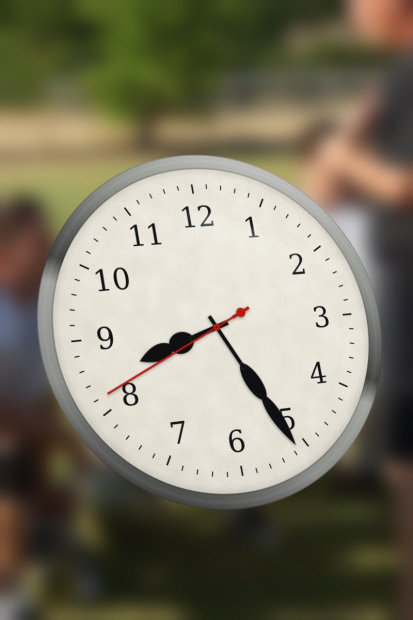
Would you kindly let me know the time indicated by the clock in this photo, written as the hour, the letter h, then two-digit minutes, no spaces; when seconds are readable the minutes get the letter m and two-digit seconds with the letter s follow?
8h25m41s
